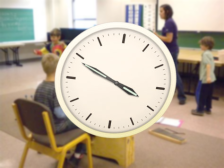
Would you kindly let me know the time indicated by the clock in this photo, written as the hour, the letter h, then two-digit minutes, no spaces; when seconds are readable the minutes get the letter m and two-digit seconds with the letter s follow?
3h49
